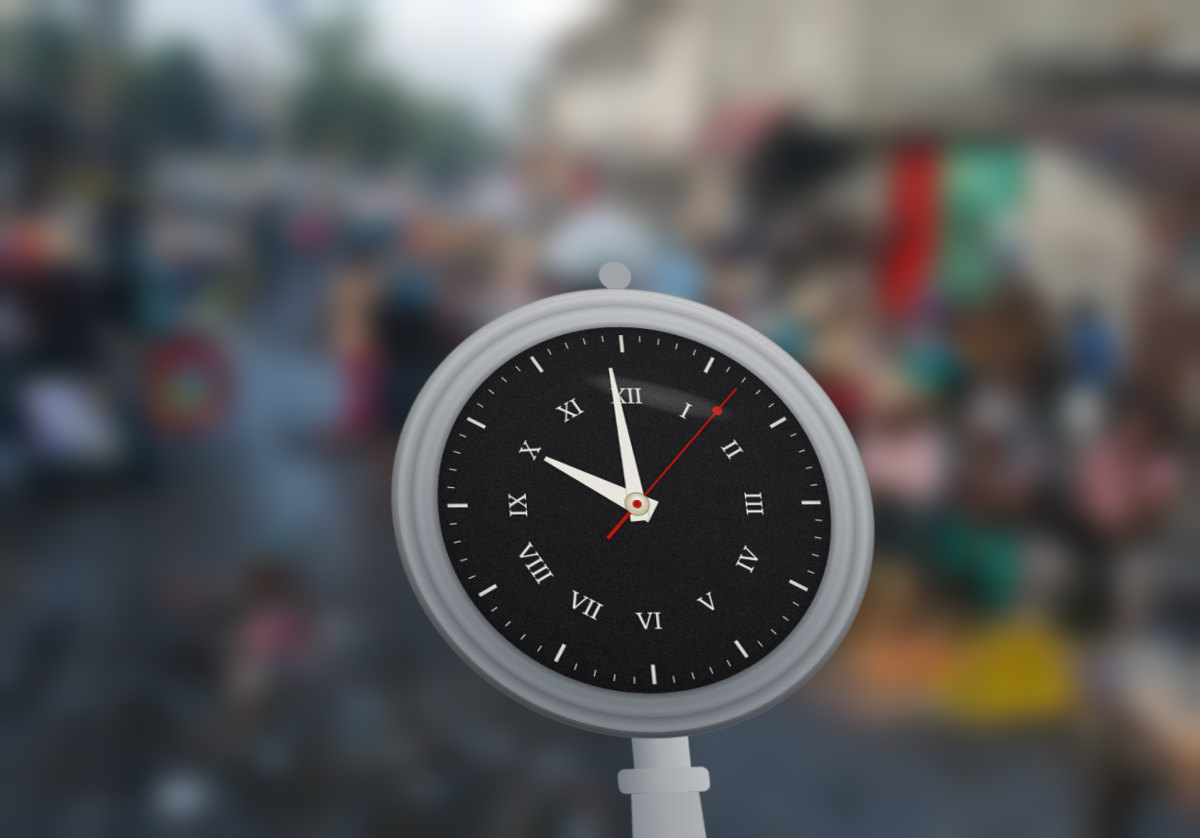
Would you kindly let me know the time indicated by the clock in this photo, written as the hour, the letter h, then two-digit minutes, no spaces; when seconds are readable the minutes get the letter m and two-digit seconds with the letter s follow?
9h59m07s
